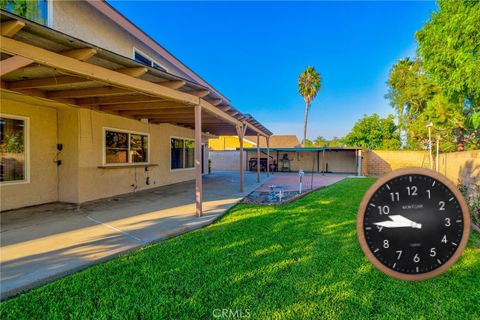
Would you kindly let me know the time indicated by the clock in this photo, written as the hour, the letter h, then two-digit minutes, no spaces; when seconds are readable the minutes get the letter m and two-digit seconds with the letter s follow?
9h46
